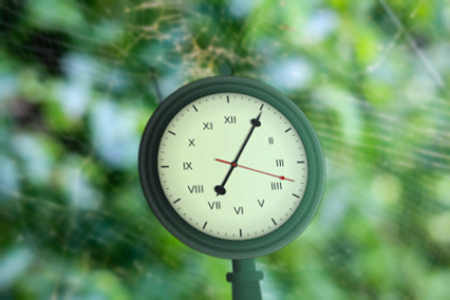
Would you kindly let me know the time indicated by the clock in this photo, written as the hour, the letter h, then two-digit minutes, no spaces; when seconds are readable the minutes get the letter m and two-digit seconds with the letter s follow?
7h05m18s
